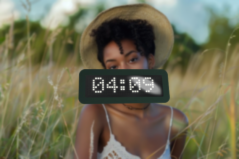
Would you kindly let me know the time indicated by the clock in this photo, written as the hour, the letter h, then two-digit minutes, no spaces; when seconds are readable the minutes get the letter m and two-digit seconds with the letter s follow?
4h09
